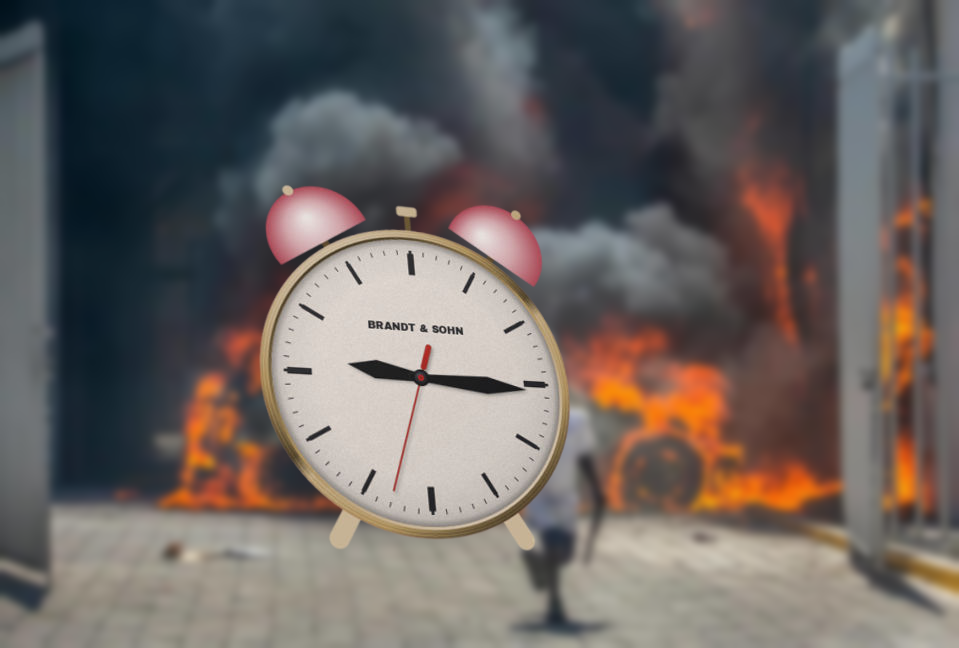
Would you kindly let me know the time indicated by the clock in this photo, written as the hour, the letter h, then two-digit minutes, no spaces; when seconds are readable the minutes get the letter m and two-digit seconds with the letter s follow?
9h15m33s
